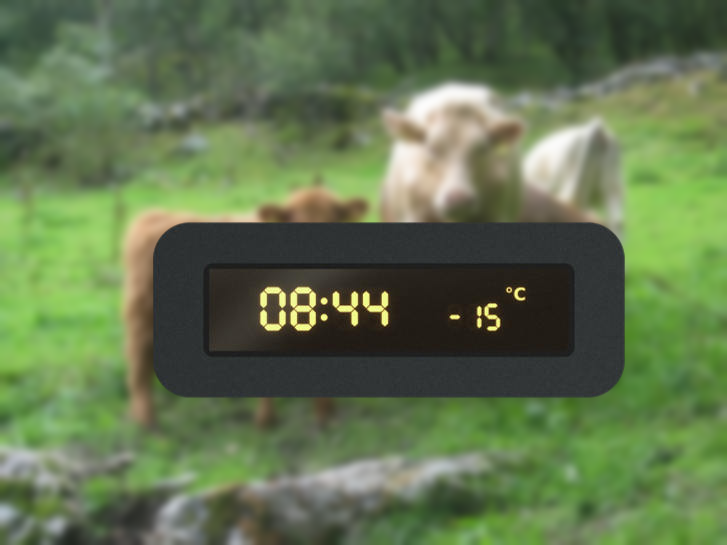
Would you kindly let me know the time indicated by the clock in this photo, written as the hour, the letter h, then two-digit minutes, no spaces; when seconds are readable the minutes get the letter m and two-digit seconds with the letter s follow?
8h44
